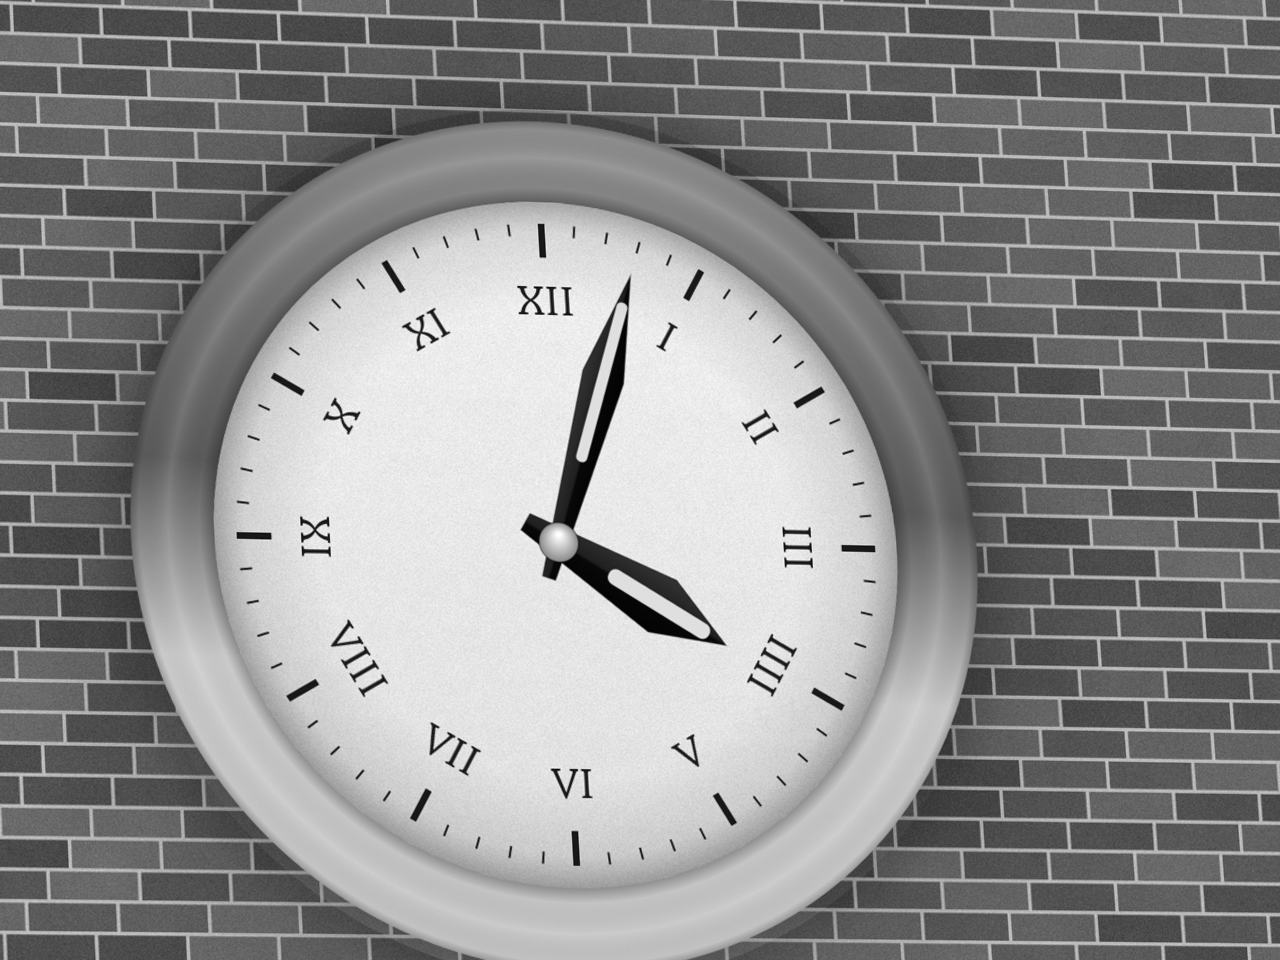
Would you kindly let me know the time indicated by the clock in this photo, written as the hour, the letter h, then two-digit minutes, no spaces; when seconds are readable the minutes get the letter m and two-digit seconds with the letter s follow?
4h03
